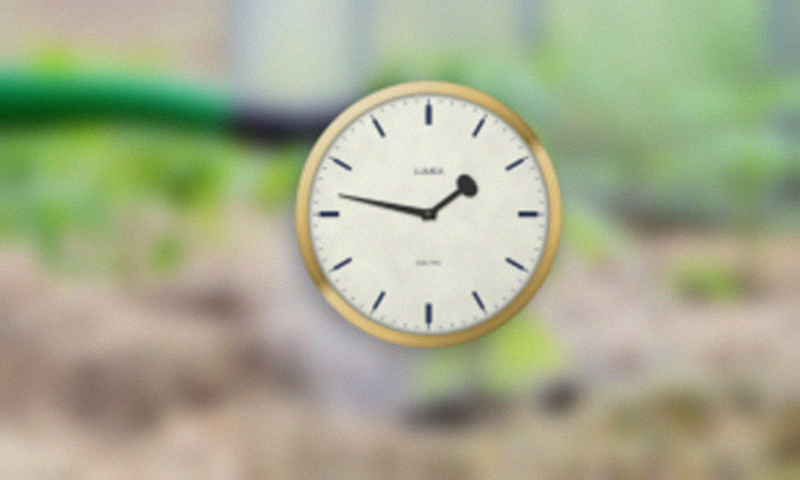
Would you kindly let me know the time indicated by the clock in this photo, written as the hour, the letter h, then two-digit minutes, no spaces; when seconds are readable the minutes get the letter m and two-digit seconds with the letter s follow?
1h47
